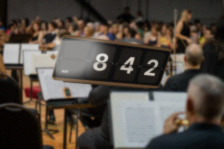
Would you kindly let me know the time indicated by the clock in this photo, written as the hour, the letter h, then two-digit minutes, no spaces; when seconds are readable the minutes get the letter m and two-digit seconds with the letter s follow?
8h42
